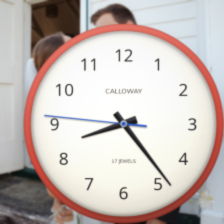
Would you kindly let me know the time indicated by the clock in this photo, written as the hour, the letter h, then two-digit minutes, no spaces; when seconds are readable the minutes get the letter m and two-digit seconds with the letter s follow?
8h23m46s
